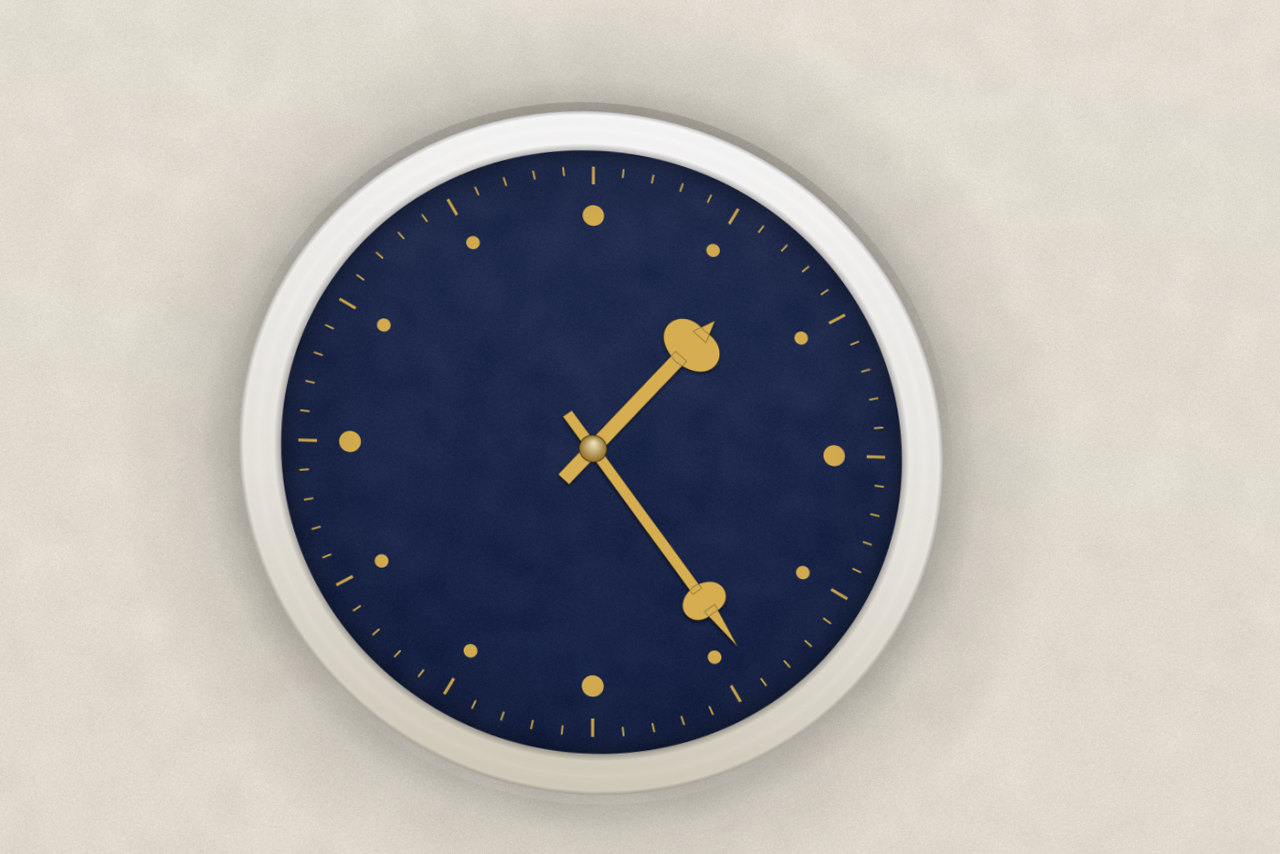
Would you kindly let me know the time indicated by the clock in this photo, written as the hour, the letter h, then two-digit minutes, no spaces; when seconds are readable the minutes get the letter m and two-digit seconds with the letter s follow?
1h24
